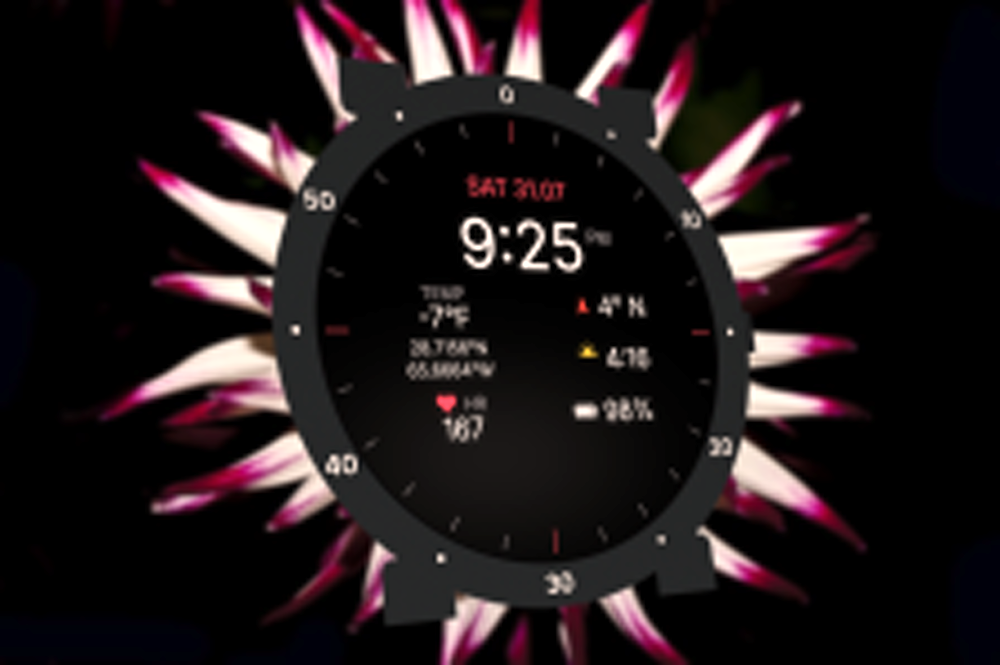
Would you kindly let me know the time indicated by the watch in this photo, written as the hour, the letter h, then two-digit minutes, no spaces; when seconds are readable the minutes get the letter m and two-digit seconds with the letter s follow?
9h25
